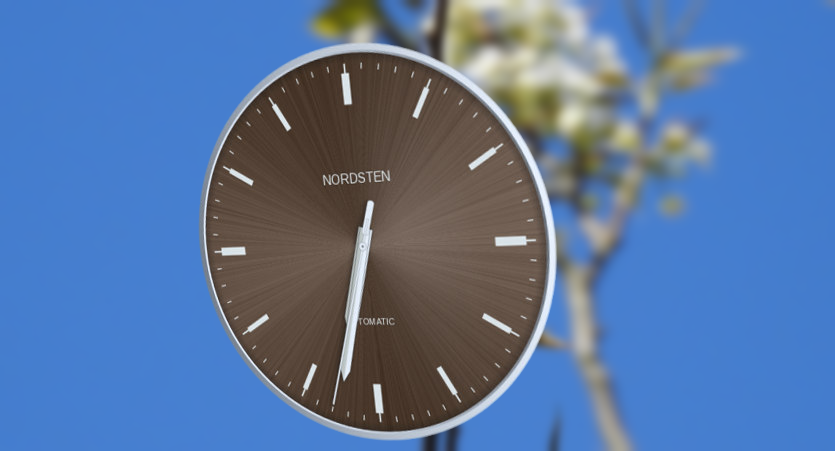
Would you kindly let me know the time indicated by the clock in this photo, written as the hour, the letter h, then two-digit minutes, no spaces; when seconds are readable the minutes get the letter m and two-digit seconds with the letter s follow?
6h32m33s
